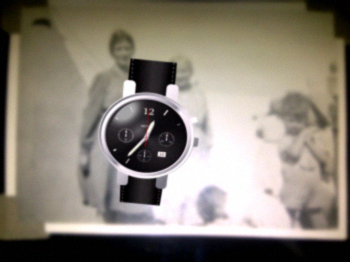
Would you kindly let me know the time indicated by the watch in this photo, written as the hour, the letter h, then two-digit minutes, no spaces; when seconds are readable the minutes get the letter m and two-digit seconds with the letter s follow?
12h36
